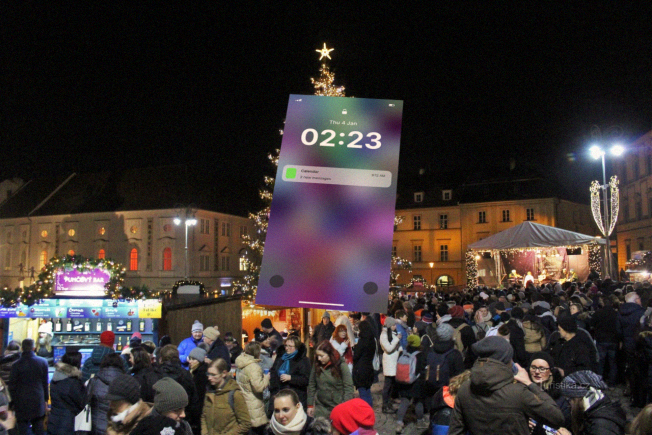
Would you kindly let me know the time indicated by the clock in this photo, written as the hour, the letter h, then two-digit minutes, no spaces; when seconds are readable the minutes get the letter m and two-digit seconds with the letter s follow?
2h23
